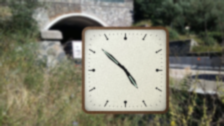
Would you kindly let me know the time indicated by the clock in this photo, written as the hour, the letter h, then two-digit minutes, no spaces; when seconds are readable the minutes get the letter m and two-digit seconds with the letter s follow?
4h52
